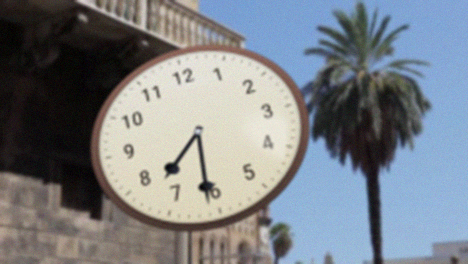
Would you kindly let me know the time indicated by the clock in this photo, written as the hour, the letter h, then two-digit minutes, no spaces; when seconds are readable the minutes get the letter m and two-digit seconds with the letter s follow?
7h31
